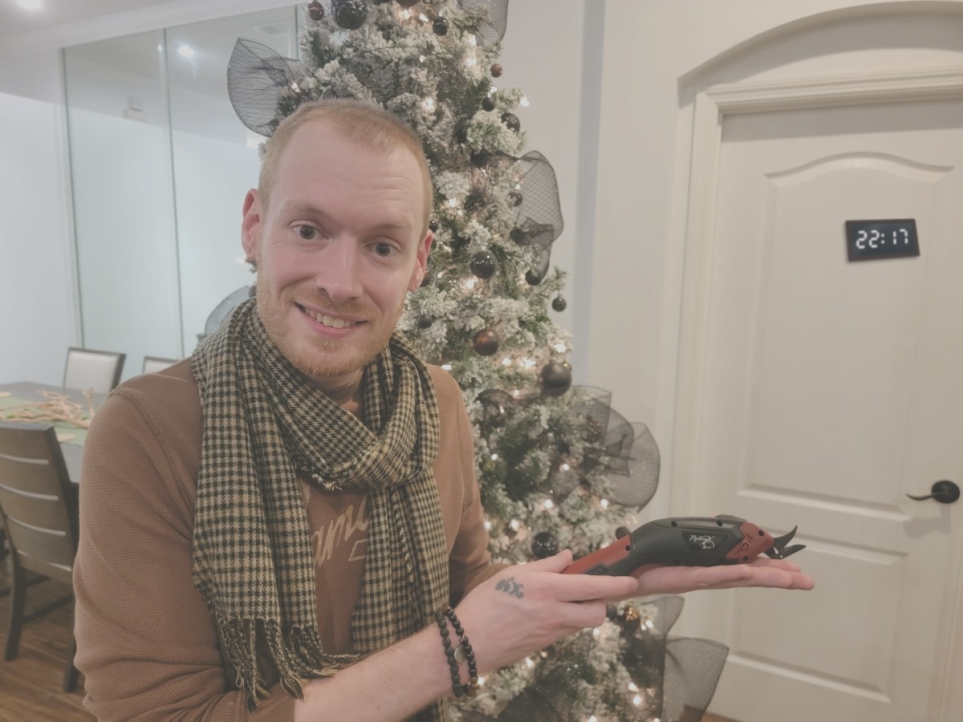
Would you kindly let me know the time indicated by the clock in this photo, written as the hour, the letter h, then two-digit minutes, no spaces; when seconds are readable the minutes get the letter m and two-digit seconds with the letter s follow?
22h17
